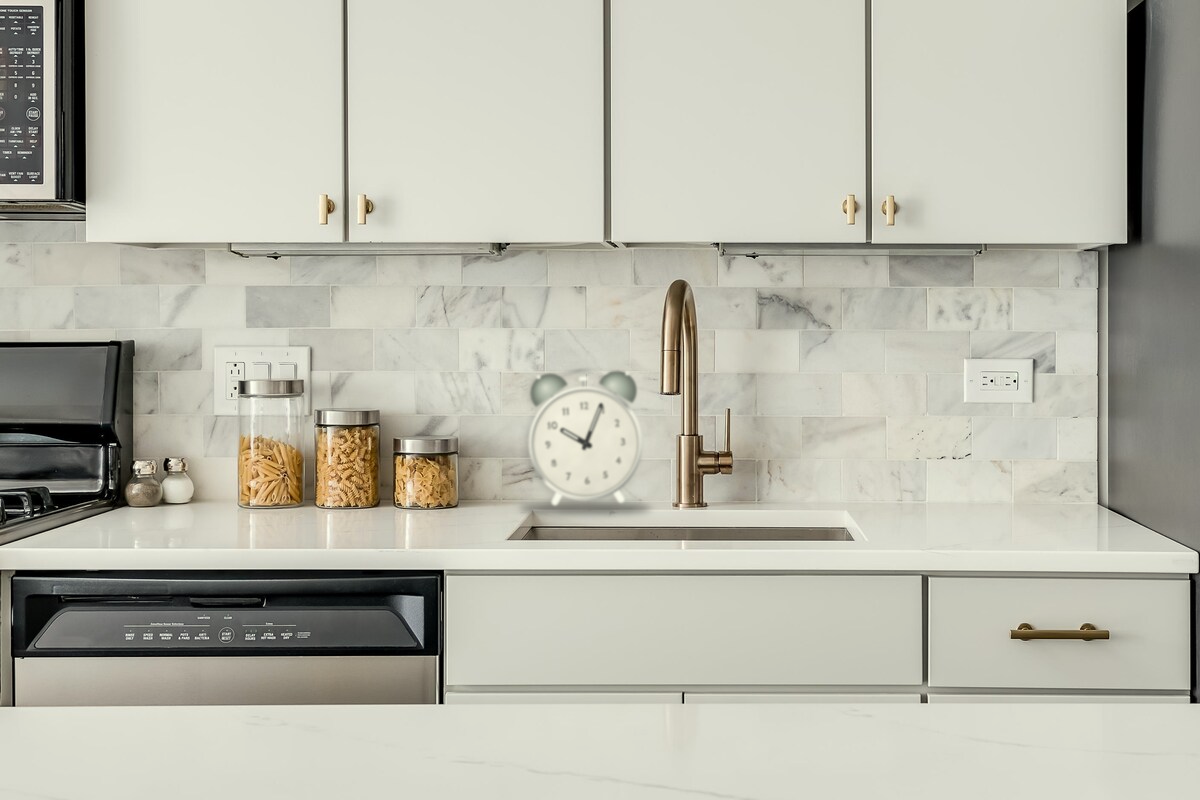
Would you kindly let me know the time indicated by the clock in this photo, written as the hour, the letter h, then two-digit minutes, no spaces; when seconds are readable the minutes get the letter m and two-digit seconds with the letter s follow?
10h04
